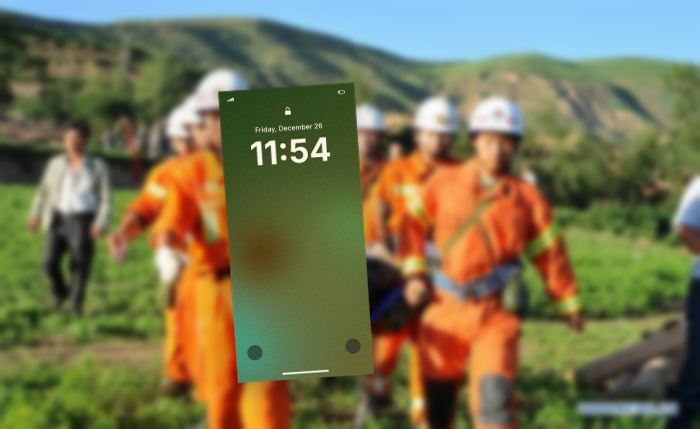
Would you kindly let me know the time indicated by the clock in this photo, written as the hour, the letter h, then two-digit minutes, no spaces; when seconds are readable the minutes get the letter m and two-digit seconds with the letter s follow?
11h54
